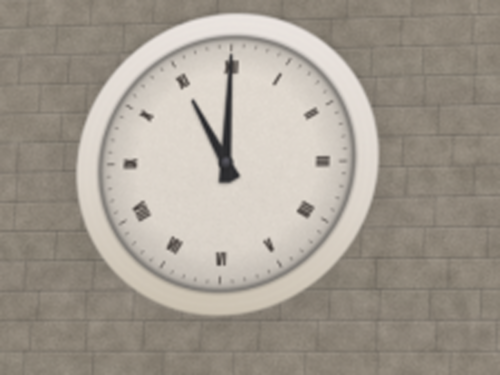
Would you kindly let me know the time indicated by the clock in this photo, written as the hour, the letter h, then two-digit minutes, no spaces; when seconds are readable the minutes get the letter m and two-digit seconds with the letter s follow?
11h00
